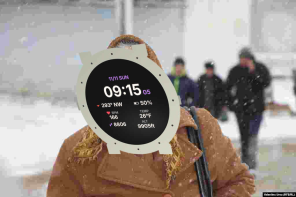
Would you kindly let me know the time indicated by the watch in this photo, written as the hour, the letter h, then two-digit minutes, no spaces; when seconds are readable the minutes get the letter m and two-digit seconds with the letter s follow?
9h15
